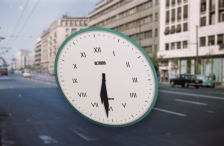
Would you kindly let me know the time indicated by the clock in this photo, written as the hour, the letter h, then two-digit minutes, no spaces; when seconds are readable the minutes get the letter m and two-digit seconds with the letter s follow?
6h31
